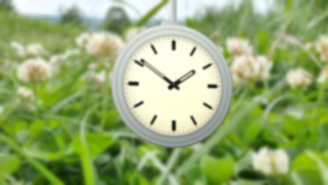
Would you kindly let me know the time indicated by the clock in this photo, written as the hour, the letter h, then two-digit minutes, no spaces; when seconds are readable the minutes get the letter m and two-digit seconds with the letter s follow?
1h51
